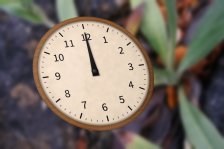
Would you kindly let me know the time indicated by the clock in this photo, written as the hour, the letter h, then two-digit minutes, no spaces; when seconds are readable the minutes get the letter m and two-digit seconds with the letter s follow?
12h00
